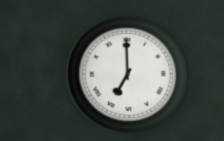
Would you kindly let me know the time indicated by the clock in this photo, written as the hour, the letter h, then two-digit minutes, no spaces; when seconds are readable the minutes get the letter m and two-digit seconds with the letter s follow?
7h00
